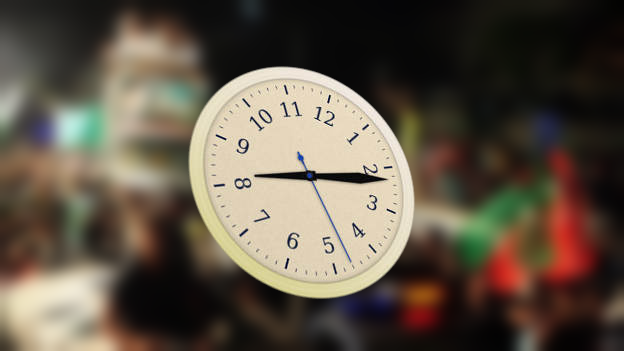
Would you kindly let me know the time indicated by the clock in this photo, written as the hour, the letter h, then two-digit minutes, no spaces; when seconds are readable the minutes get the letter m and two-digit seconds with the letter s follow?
8h11m23s
